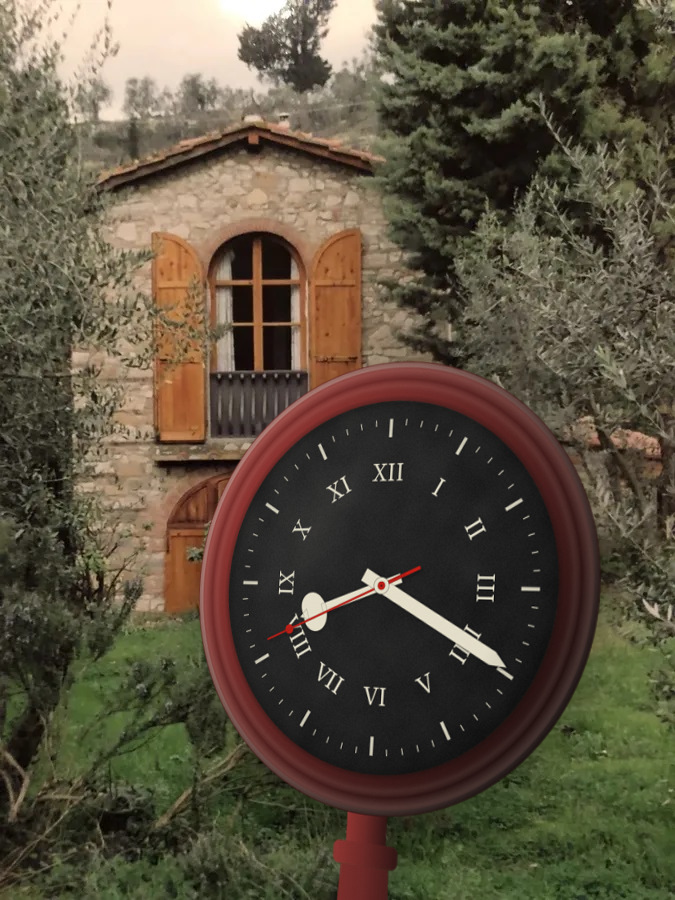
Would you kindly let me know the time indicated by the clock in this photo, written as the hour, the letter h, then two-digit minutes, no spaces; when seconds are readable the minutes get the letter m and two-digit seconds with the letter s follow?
8h19m41s
